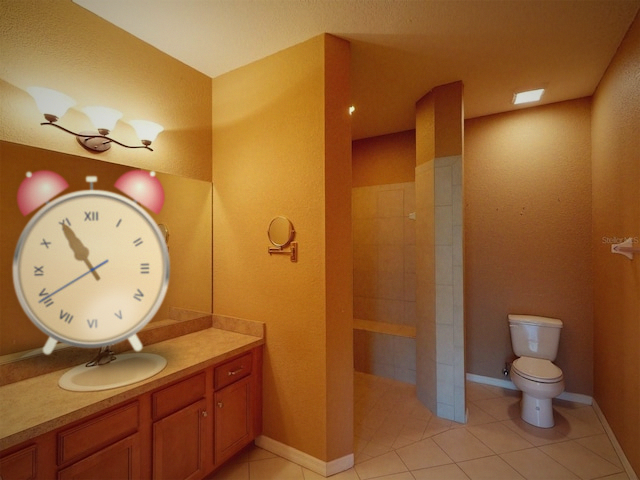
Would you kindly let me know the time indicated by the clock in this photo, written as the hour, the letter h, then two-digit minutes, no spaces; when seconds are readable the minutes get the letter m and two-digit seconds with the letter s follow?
10h54m40s
